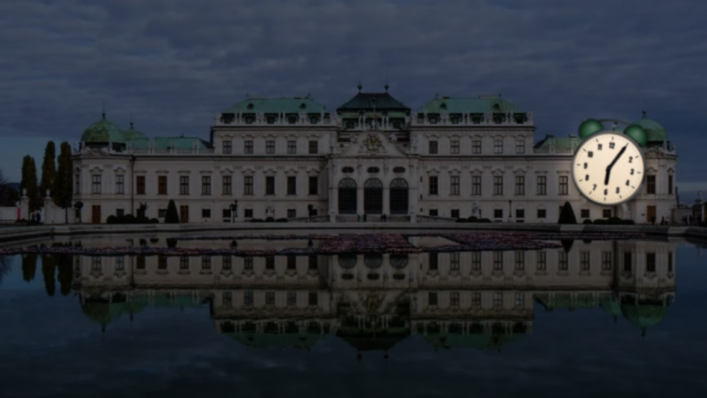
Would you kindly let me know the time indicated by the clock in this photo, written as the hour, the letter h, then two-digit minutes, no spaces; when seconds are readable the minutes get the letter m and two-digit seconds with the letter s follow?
6h05
